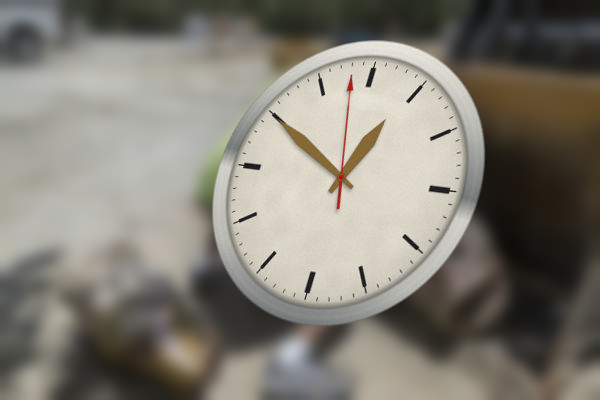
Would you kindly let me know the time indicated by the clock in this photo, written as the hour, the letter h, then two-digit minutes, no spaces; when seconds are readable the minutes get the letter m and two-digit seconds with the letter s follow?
12h49m58s
